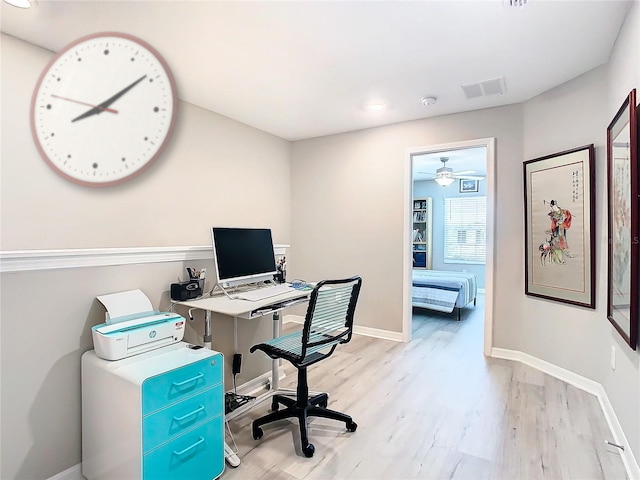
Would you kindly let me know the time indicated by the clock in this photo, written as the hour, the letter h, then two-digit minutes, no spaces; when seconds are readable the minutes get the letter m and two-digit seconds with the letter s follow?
8h08m47s
